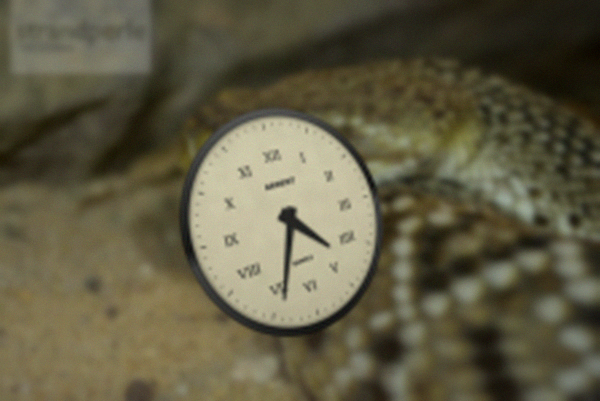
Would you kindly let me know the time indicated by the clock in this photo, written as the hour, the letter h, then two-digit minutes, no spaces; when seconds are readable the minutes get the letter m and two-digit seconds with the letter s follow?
4h34
